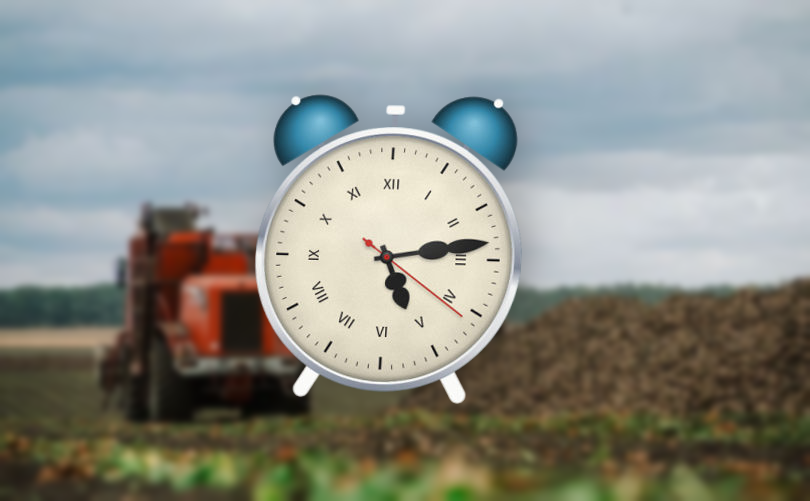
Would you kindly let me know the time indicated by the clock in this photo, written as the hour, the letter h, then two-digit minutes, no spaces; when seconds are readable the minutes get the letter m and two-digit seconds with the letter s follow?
5h13m21s
